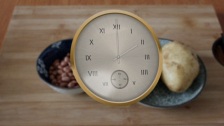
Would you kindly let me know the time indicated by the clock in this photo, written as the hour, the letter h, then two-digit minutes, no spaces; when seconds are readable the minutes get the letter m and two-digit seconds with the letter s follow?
2h00
